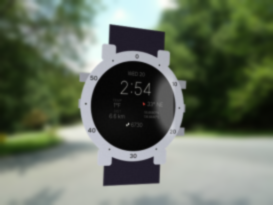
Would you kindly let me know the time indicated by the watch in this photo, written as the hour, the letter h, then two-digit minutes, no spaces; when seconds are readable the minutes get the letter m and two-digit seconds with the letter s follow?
2h54
